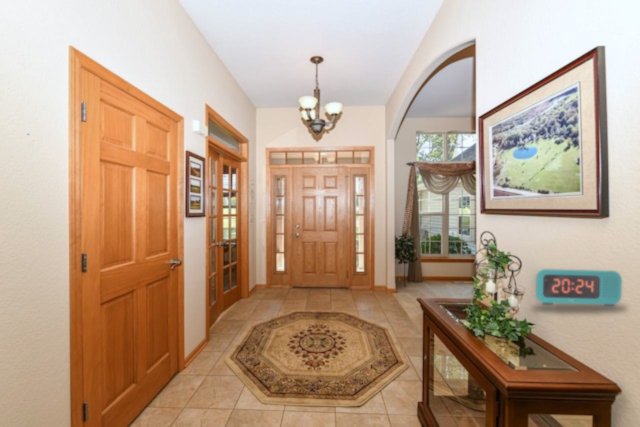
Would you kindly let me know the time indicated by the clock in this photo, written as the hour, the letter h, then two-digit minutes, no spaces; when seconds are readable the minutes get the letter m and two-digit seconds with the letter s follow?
20h24
